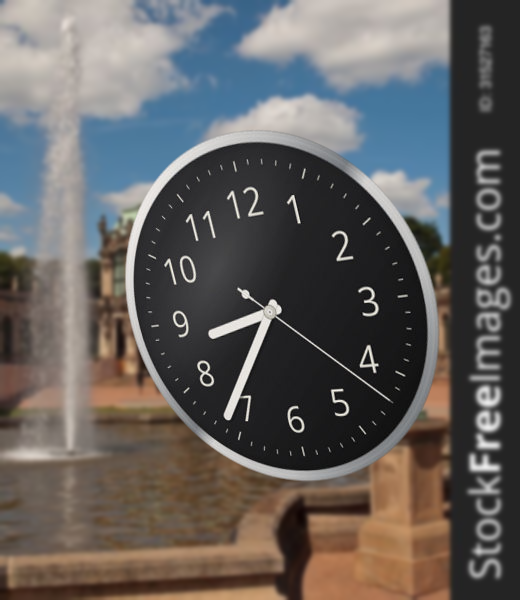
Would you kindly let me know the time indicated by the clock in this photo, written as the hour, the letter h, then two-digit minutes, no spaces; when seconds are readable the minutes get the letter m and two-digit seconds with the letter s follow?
8h36m22s
